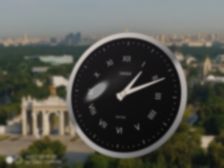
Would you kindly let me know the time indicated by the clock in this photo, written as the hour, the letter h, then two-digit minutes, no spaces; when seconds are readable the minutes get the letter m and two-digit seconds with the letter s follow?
1h11
